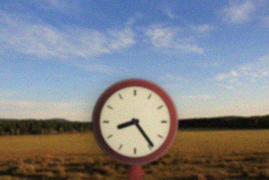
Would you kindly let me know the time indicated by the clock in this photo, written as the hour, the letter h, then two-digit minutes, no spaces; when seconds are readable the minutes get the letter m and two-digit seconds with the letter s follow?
8h24
